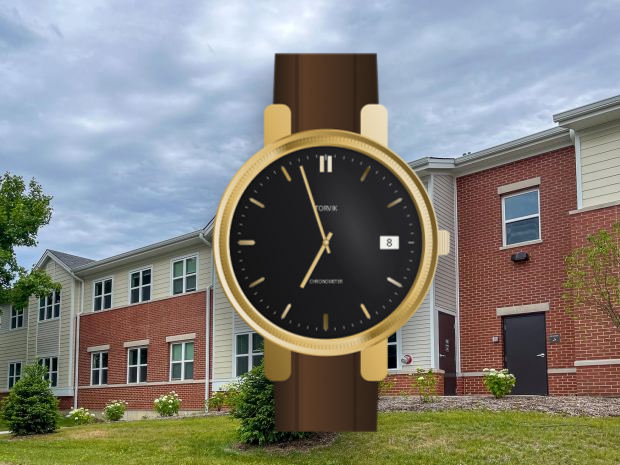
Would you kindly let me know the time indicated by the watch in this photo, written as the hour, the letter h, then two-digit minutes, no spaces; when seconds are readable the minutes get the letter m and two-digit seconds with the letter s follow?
6h57
